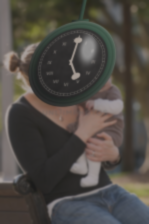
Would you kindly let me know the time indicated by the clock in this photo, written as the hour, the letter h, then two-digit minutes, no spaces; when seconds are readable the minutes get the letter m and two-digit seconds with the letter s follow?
5h01
